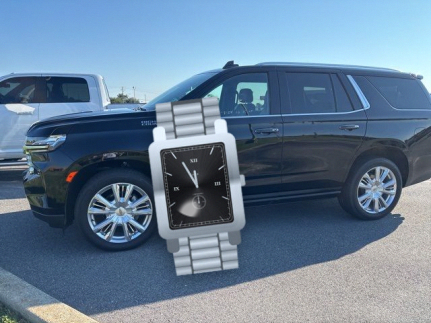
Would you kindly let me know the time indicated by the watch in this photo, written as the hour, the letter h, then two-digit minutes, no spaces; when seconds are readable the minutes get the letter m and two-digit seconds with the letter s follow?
11h56
